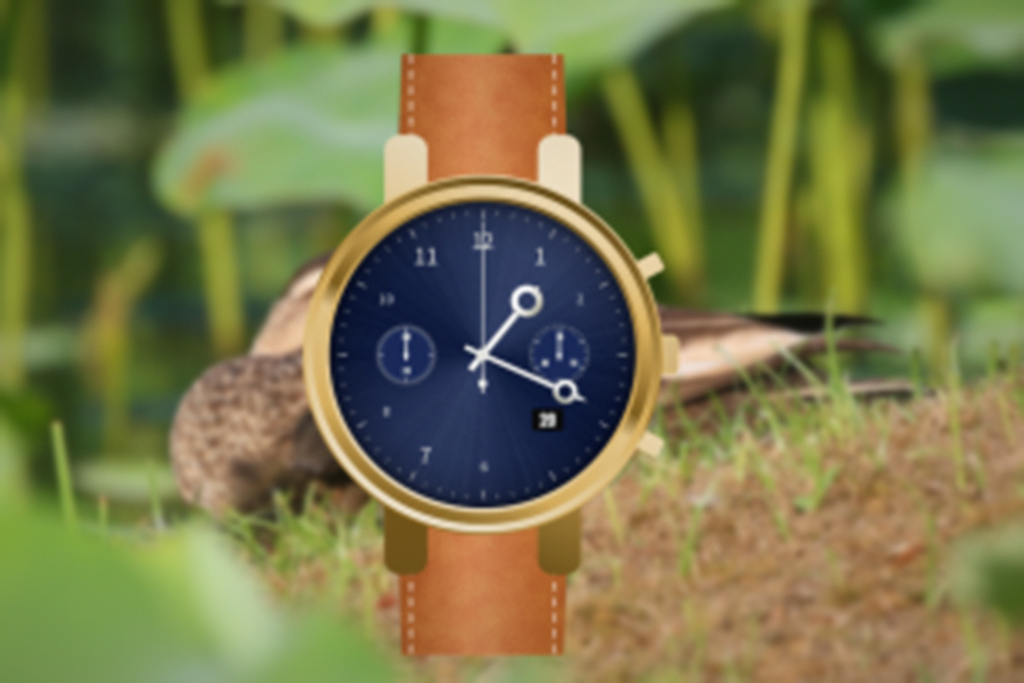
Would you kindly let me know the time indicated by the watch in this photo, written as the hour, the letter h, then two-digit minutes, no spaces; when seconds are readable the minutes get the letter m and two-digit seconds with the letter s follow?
1h19
